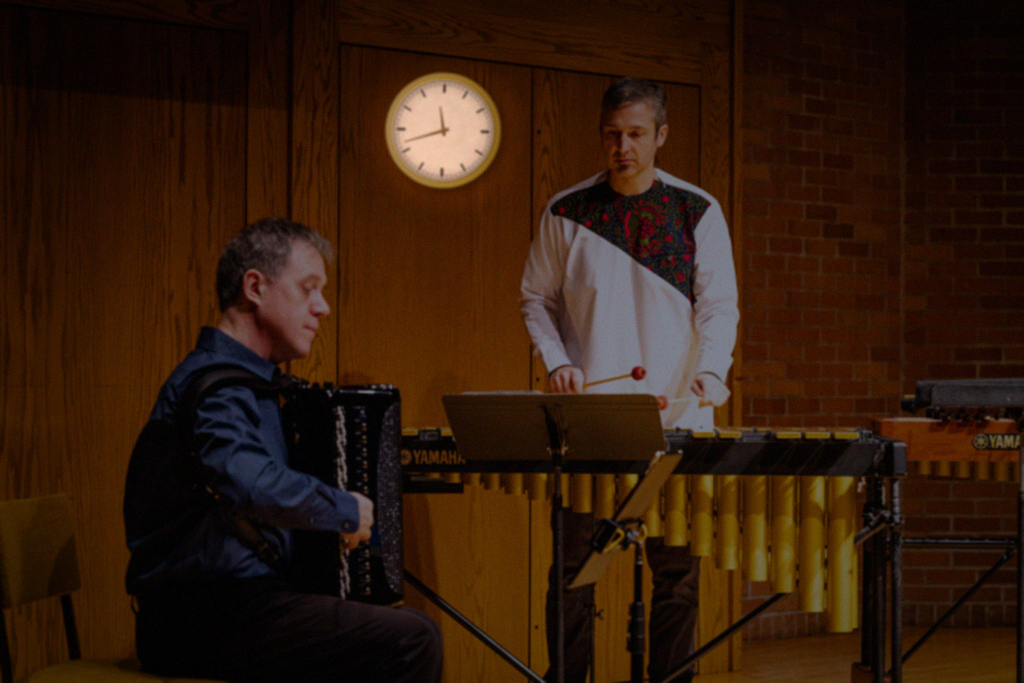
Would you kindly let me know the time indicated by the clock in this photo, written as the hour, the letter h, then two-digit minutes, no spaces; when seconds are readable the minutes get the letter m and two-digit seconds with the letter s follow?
11h42
